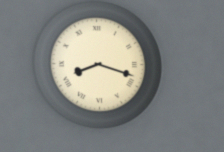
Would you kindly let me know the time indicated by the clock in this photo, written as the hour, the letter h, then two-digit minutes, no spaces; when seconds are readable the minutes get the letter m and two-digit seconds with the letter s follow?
8h18
